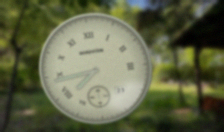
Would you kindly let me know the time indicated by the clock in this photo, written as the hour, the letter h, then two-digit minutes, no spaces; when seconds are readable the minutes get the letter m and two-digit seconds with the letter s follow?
7h44
